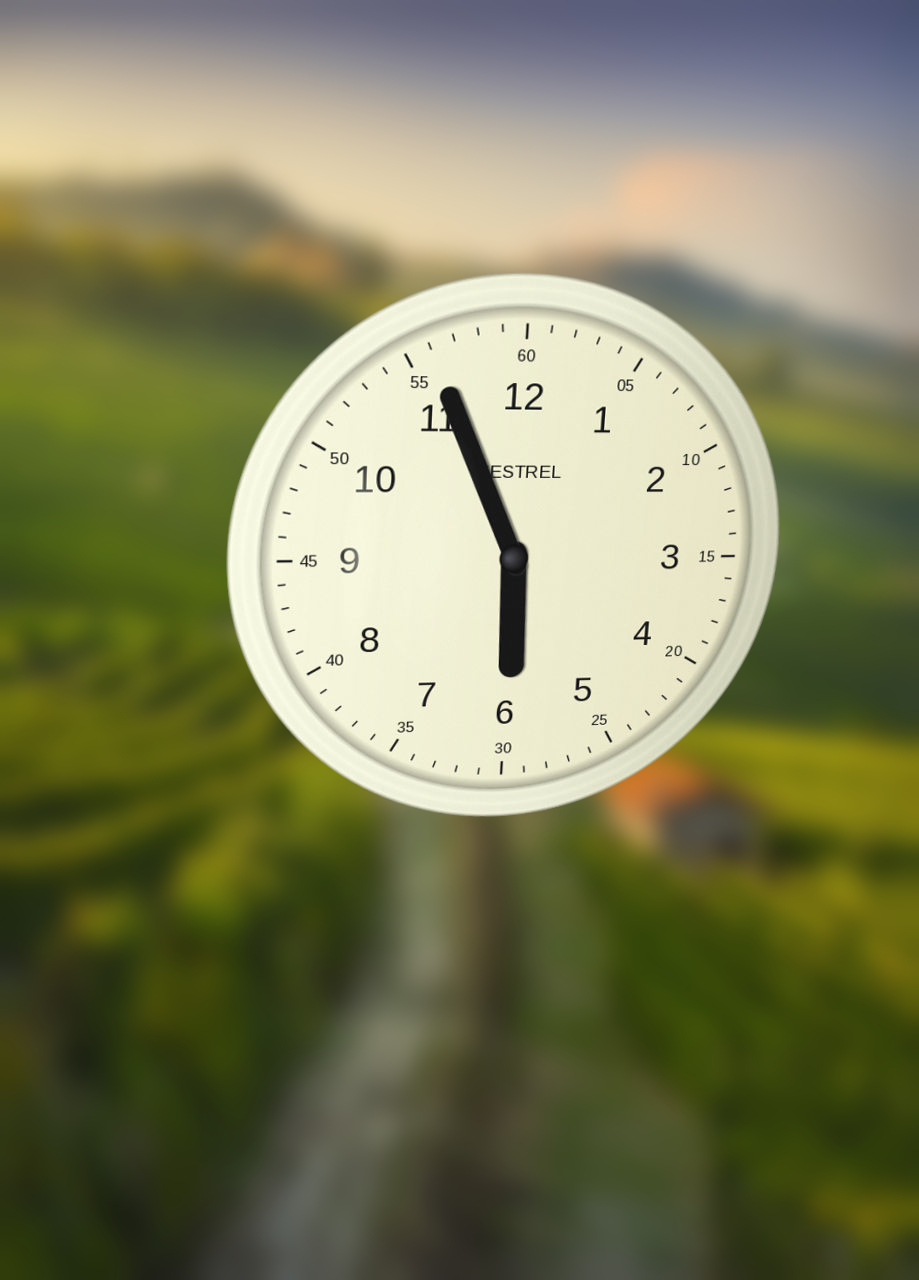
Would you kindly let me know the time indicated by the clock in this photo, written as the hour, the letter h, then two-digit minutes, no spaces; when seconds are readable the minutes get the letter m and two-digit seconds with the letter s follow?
5h56
